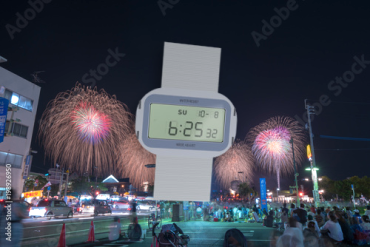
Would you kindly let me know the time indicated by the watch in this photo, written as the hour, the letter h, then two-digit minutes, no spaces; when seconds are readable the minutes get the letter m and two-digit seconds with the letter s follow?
6h25m32s
